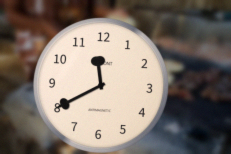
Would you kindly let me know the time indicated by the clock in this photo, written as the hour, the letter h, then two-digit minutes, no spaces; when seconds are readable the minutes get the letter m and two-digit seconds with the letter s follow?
11h40
